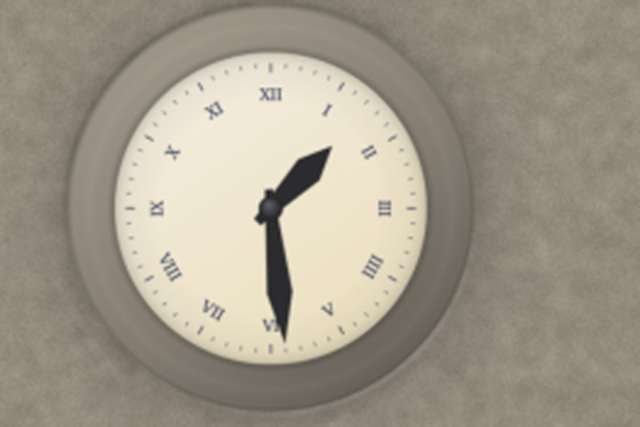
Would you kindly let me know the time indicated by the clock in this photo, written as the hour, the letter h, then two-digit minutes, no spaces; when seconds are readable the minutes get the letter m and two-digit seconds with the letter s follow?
1h29
